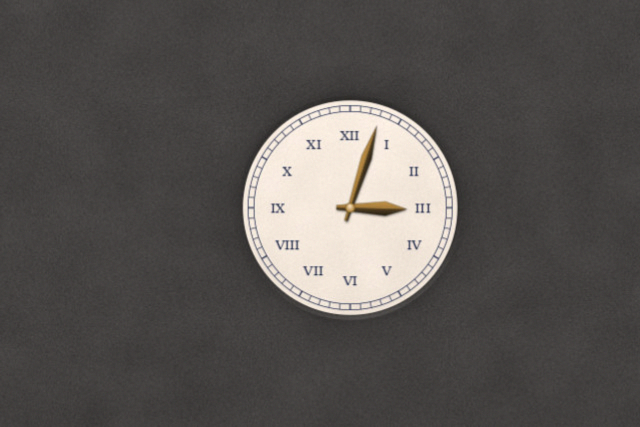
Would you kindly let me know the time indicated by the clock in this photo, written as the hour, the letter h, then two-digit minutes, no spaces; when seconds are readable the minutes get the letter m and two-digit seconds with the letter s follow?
3h03
